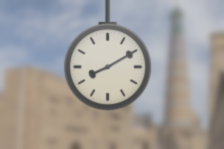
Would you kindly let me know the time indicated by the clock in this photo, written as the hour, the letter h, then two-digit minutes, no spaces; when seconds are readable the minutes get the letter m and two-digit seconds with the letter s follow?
8h10
